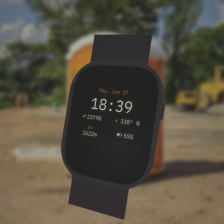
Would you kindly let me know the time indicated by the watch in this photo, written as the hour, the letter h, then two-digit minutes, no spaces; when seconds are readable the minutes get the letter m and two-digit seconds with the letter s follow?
18h39
